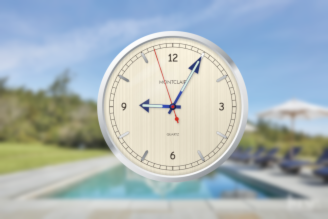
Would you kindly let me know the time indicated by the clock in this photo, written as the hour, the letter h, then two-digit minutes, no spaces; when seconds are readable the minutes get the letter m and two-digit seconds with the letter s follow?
9h04m57s
